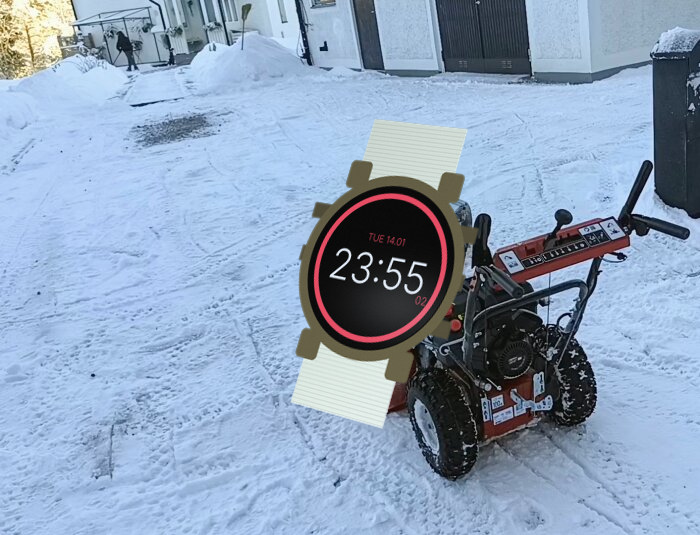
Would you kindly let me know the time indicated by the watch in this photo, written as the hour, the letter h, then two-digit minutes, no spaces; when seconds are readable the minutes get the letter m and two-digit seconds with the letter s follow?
23h55m02s
